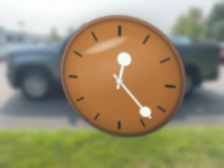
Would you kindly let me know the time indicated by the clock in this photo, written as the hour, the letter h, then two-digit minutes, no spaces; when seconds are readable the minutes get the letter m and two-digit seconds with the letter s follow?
12h23
